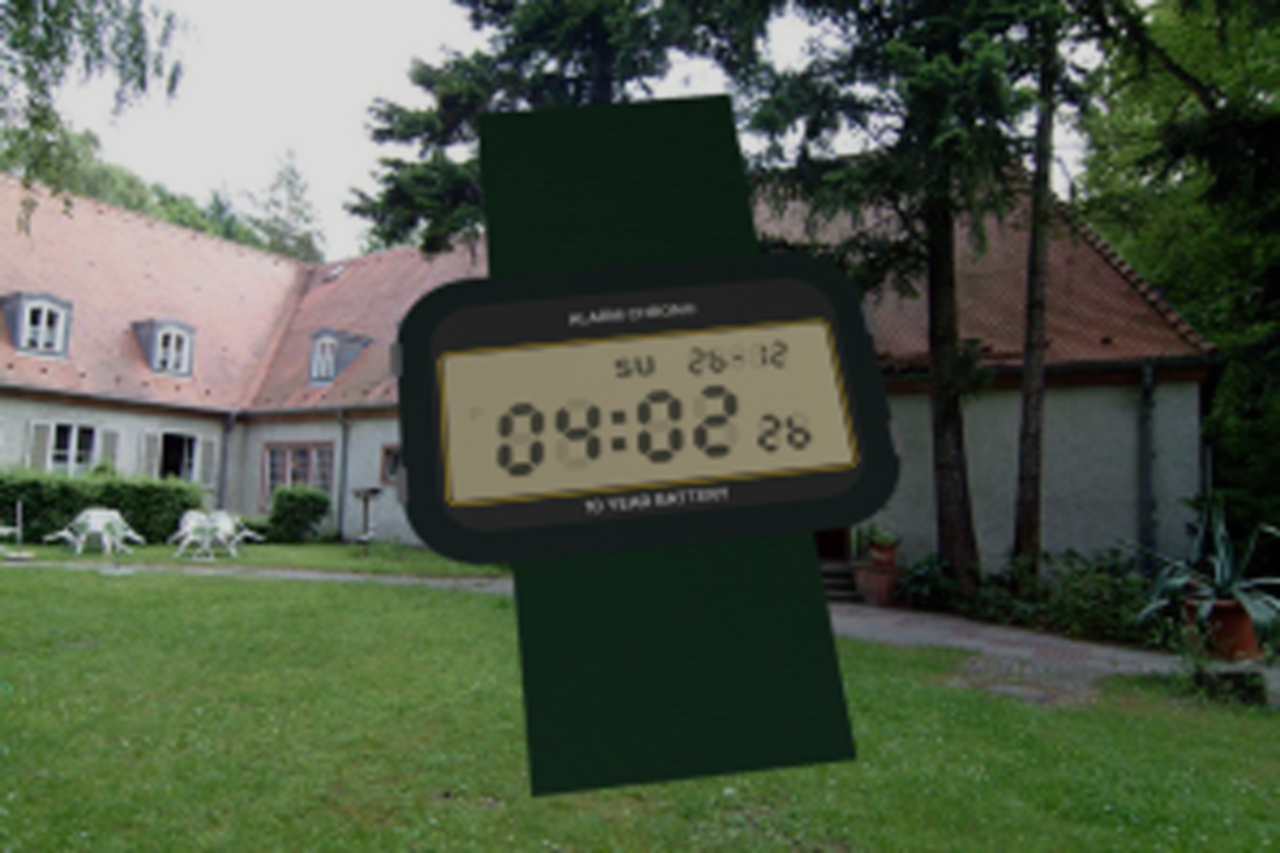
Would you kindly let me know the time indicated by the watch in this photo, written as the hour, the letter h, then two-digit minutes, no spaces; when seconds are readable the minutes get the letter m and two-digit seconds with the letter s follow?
4h02m26s
